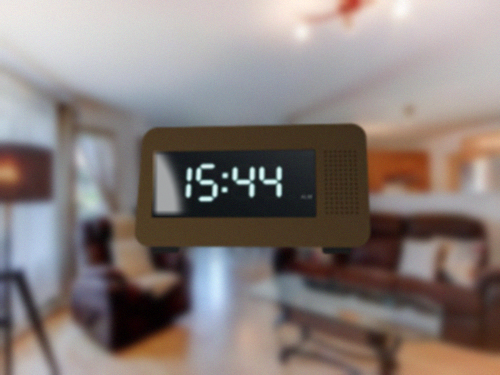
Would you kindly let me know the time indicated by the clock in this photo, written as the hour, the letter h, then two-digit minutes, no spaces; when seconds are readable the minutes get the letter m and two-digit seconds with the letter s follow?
15h44
